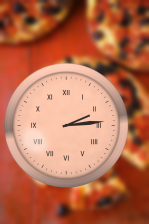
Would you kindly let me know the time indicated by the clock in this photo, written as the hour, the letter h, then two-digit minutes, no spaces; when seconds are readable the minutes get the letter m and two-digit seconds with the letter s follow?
2h14
